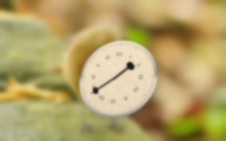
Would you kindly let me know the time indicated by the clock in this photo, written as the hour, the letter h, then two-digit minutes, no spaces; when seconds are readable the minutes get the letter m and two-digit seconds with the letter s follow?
1h39
